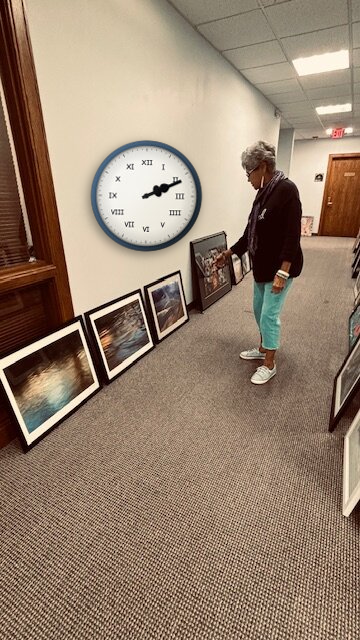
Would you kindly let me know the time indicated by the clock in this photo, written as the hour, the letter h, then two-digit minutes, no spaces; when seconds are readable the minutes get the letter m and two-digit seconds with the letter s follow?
2h11
